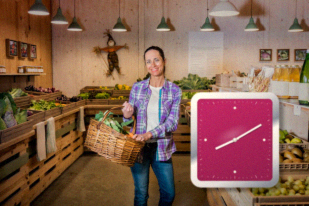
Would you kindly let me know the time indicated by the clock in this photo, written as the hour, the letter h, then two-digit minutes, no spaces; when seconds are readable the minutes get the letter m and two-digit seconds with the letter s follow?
8h10
